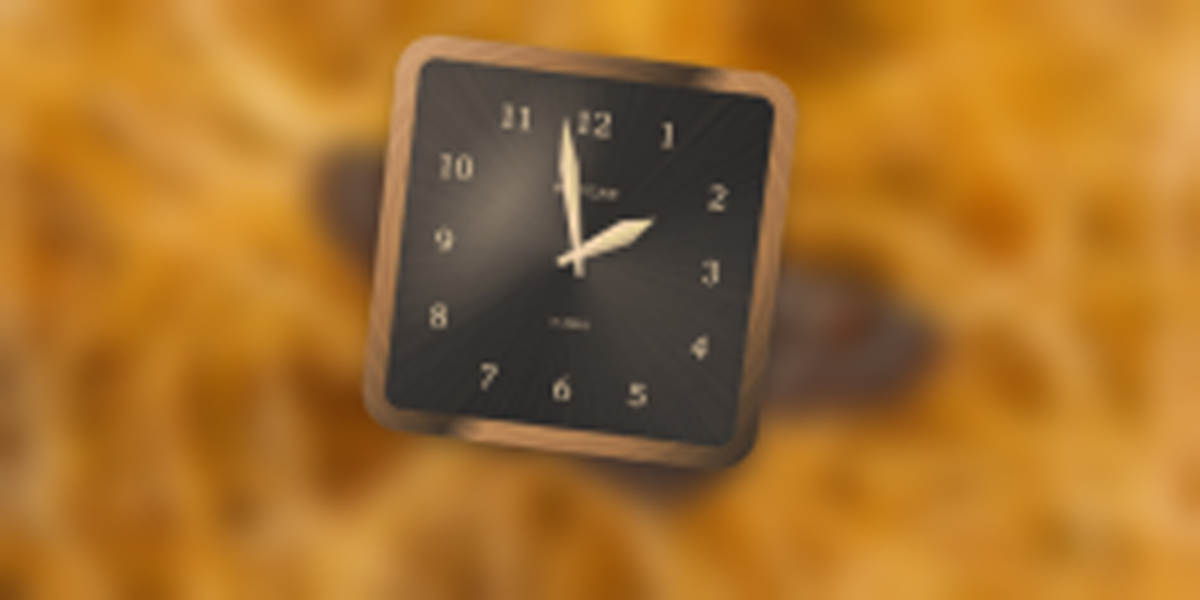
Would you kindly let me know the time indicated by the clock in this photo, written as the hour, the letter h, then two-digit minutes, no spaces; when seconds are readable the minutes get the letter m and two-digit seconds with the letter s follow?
1h58
